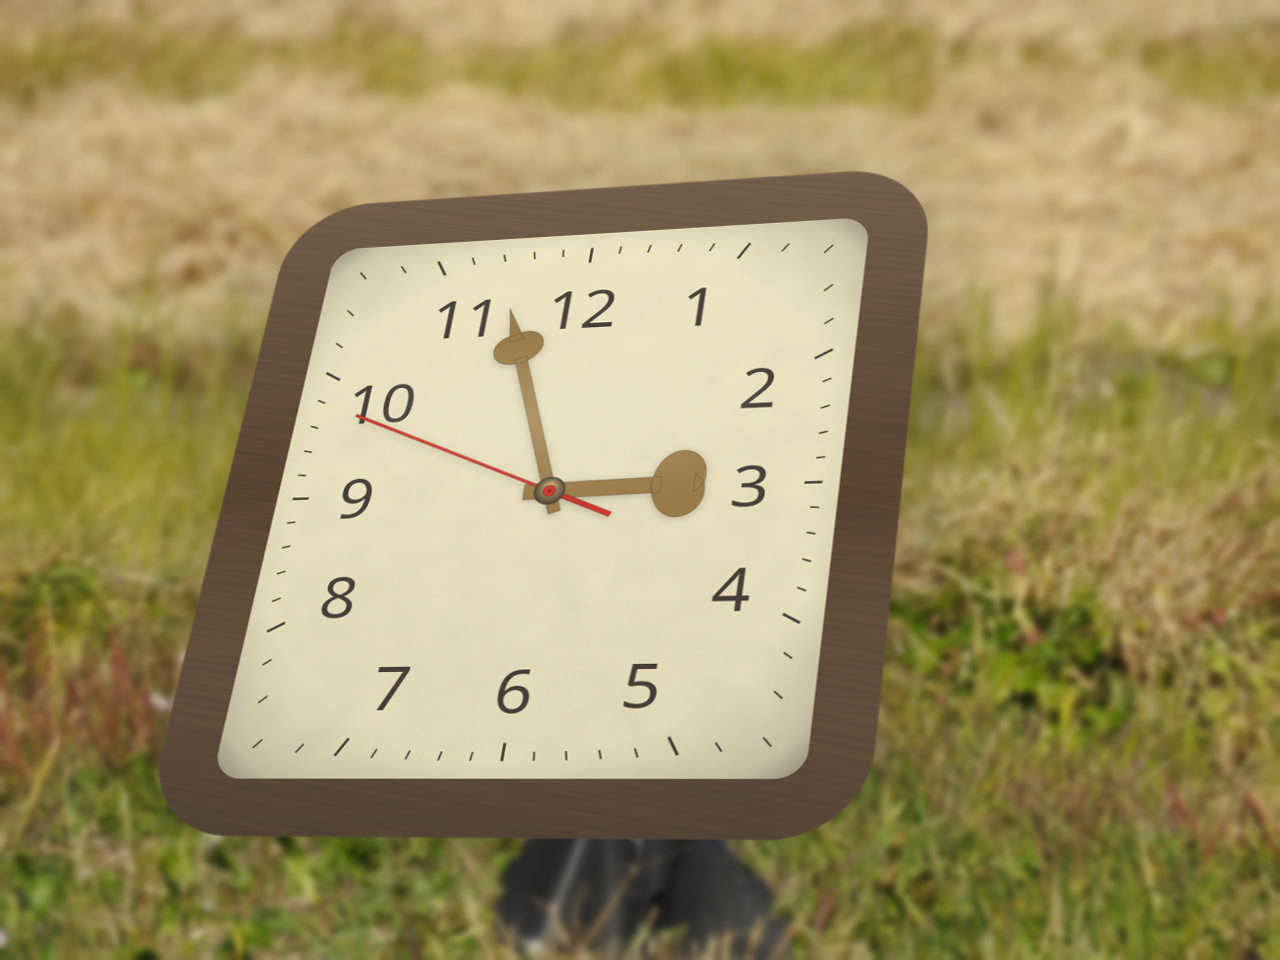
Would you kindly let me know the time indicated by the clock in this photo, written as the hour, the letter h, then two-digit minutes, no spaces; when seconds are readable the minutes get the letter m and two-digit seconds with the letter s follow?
2h56m49s
